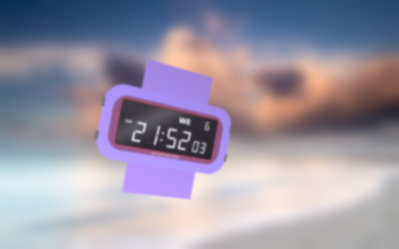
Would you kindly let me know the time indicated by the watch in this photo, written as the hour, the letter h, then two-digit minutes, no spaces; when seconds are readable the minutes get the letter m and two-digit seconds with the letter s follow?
21h52
